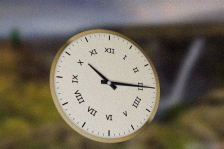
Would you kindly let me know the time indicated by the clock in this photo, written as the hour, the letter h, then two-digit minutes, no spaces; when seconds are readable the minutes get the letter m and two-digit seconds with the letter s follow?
10h15
